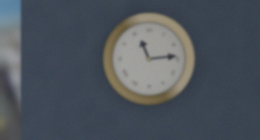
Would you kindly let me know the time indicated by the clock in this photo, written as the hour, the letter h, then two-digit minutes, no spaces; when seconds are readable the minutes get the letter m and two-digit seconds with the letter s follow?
11h14
